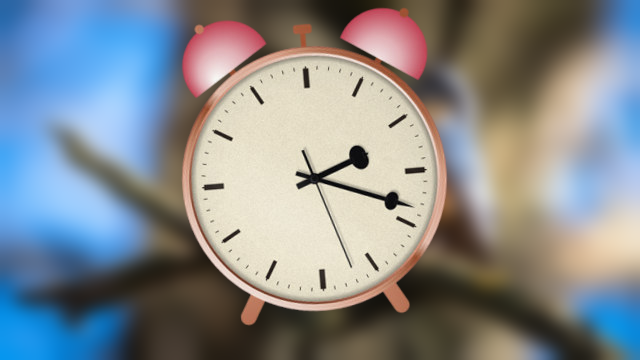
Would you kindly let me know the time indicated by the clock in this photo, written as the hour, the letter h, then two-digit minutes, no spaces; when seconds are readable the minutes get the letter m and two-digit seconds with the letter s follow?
2h18m27s
